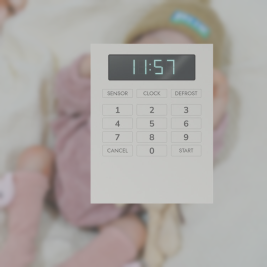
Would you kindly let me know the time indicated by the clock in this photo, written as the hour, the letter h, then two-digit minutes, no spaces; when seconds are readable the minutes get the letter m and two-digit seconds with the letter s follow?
11h57
